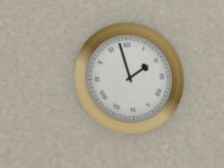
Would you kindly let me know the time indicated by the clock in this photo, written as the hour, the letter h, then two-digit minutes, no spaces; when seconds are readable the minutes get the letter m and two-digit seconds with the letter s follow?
1h58
